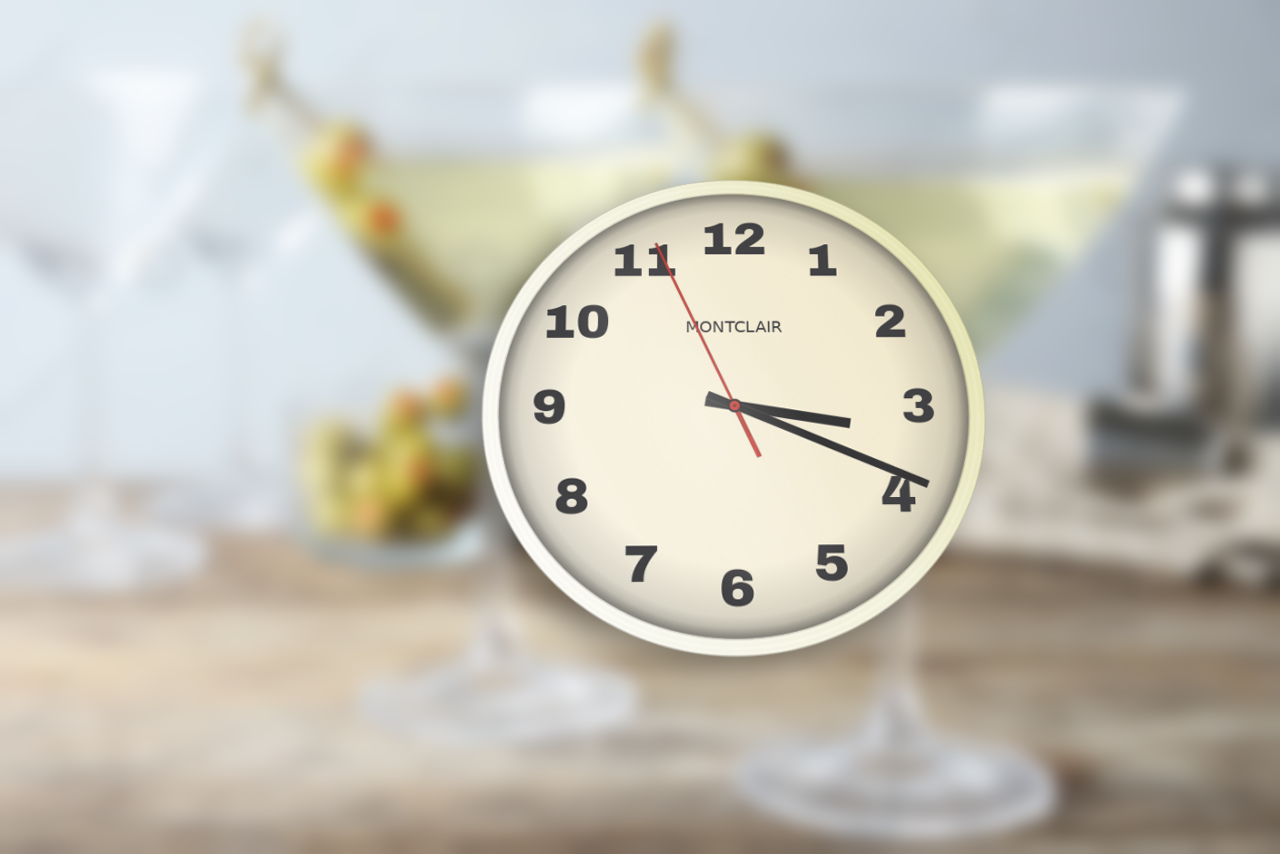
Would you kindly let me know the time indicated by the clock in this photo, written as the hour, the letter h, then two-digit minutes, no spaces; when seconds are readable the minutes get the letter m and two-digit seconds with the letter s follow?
3h18m56s
